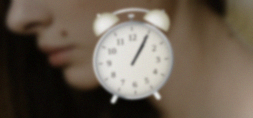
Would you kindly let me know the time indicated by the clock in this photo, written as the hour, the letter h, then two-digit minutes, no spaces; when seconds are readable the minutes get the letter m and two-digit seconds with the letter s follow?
1h05
